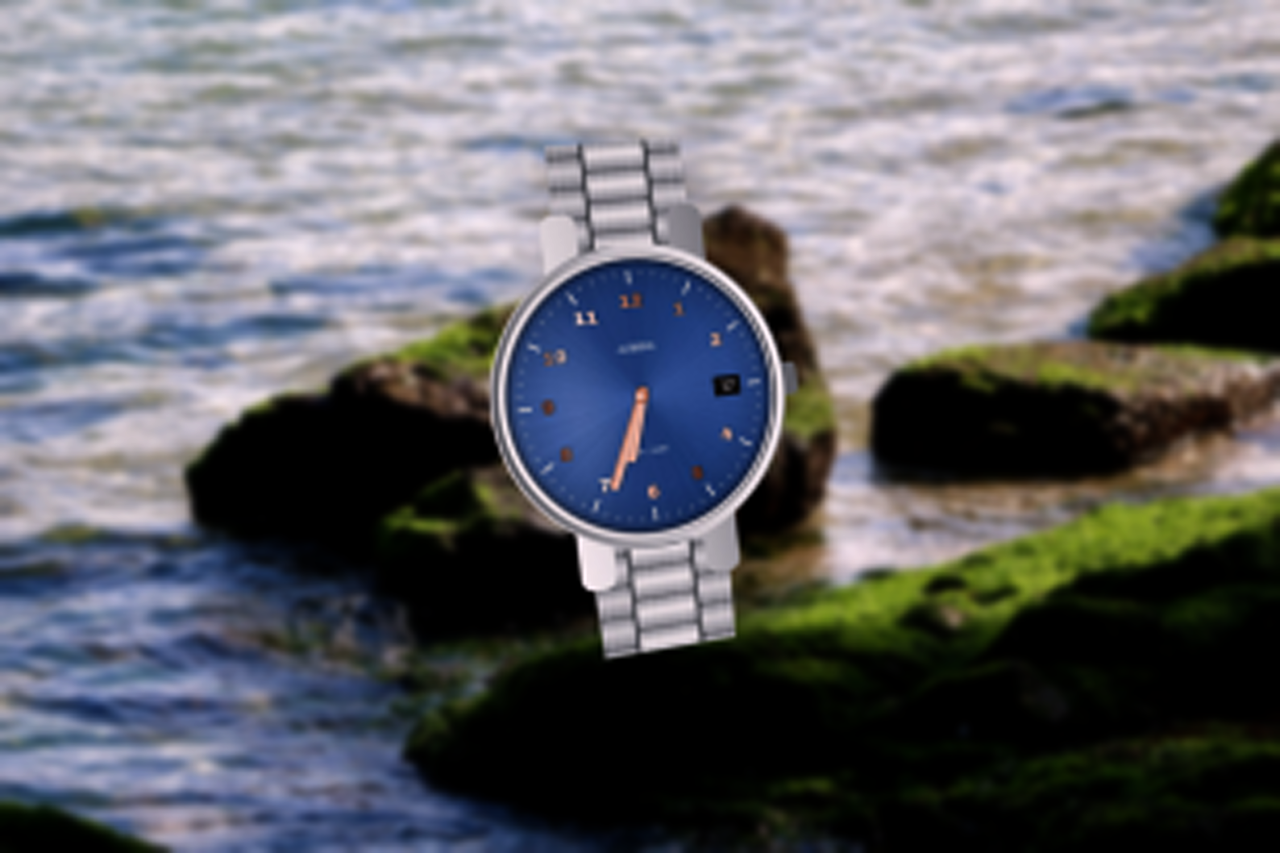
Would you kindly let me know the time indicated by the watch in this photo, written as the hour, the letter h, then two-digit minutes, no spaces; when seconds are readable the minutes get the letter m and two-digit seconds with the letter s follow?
6h34
